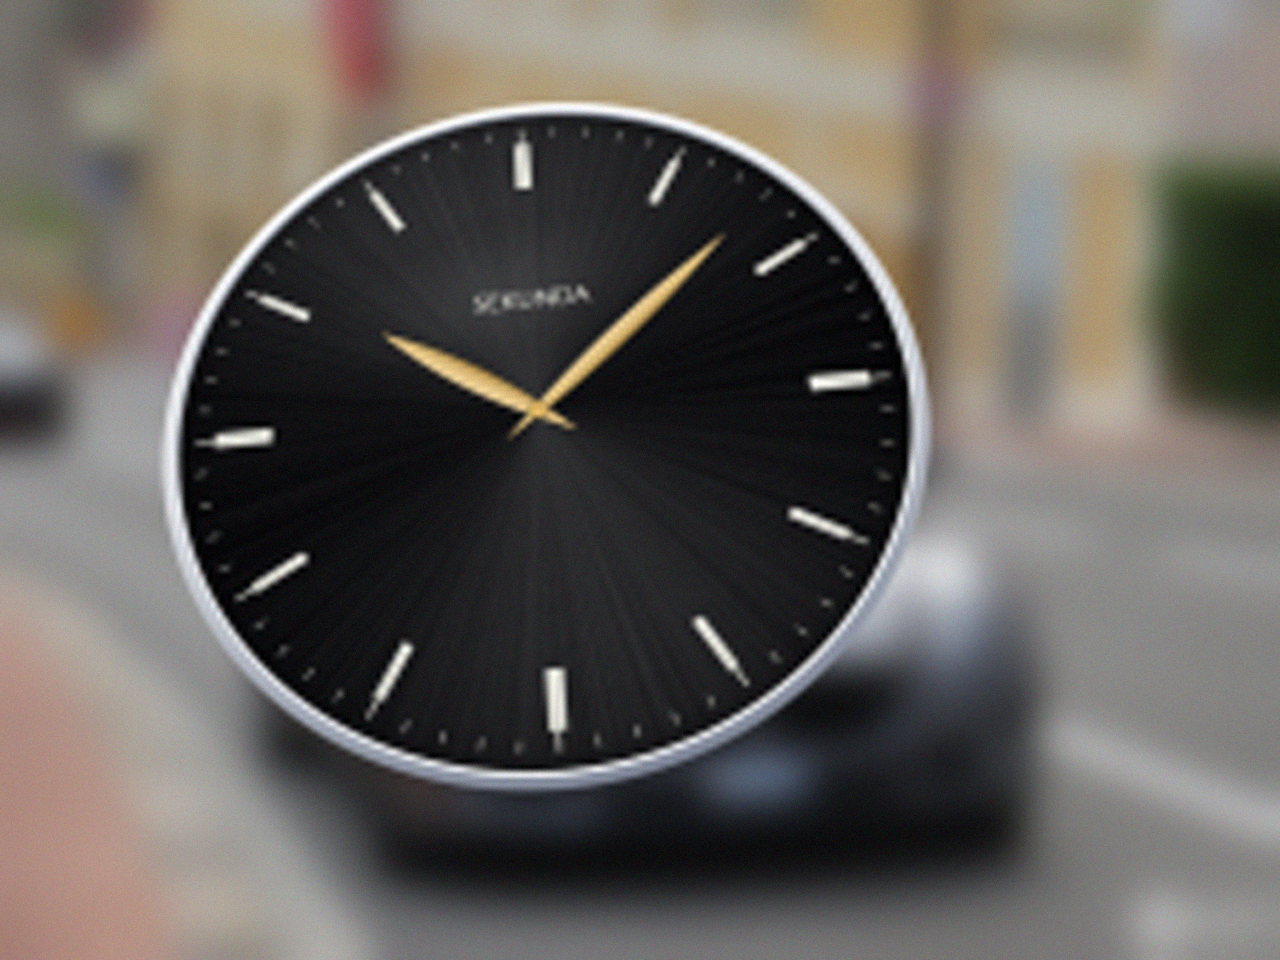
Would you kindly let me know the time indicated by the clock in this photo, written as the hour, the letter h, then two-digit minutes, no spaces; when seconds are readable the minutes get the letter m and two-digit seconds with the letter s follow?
10h08
